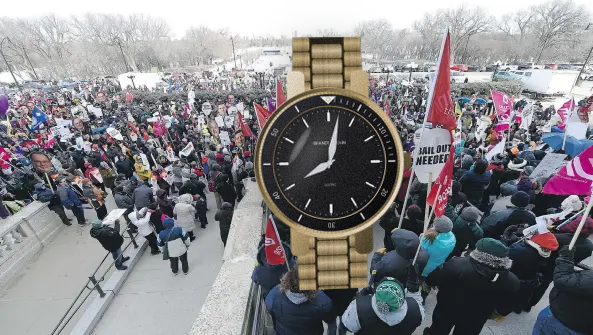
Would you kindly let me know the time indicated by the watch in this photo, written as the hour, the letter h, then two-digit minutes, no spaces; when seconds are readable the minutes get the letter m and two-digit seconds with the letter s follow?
8h02
